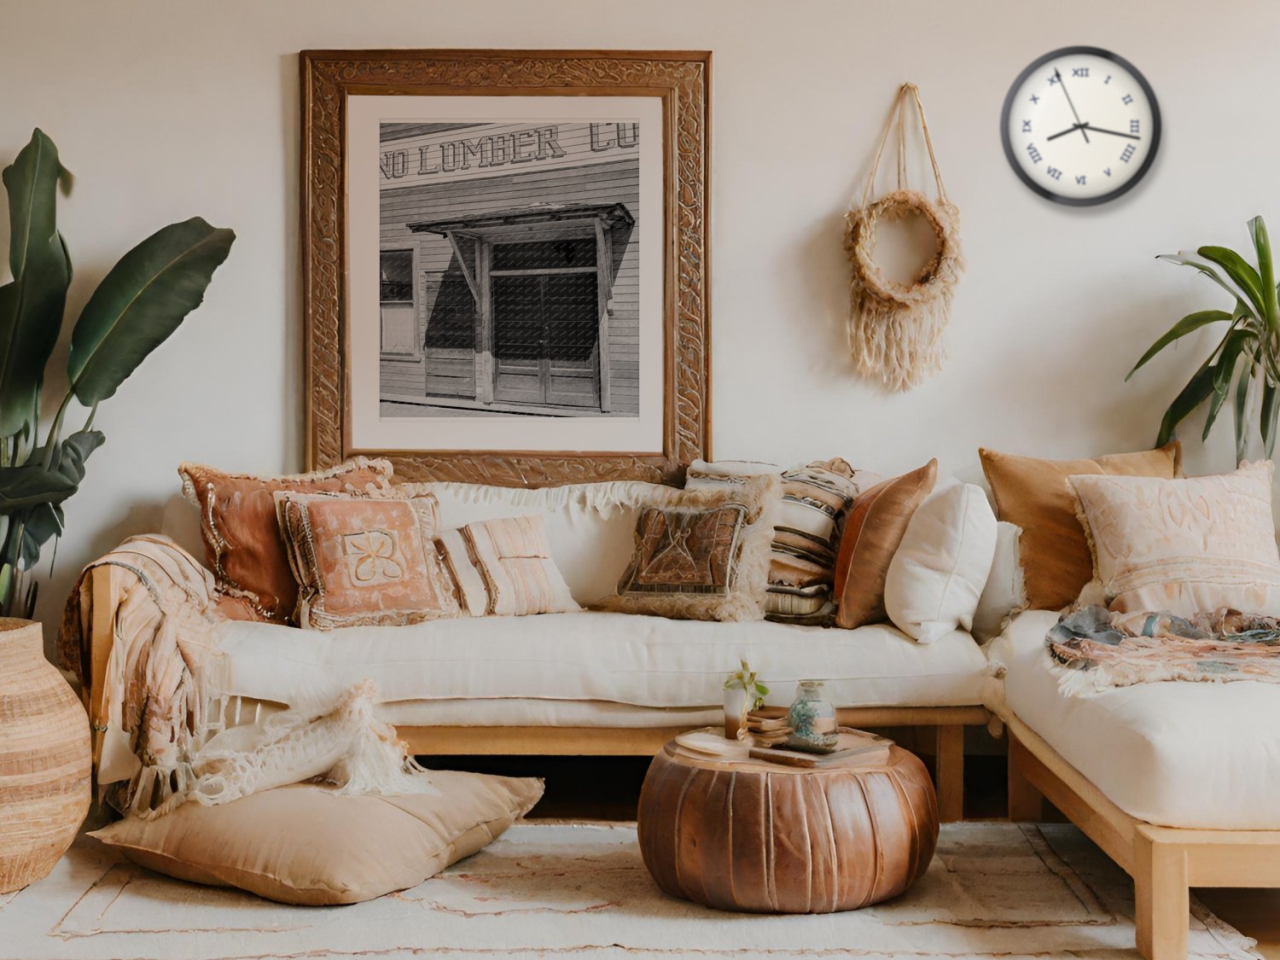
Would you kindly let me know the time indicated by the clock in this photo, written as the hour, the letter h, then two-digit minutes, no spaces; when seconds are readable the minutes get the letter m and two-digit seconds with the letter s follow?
8h16m56s
